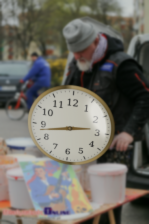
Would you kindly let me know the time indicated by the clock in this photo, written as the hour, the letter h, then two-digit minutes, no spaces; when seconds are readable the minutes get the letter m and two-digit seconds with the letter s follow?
2h43
